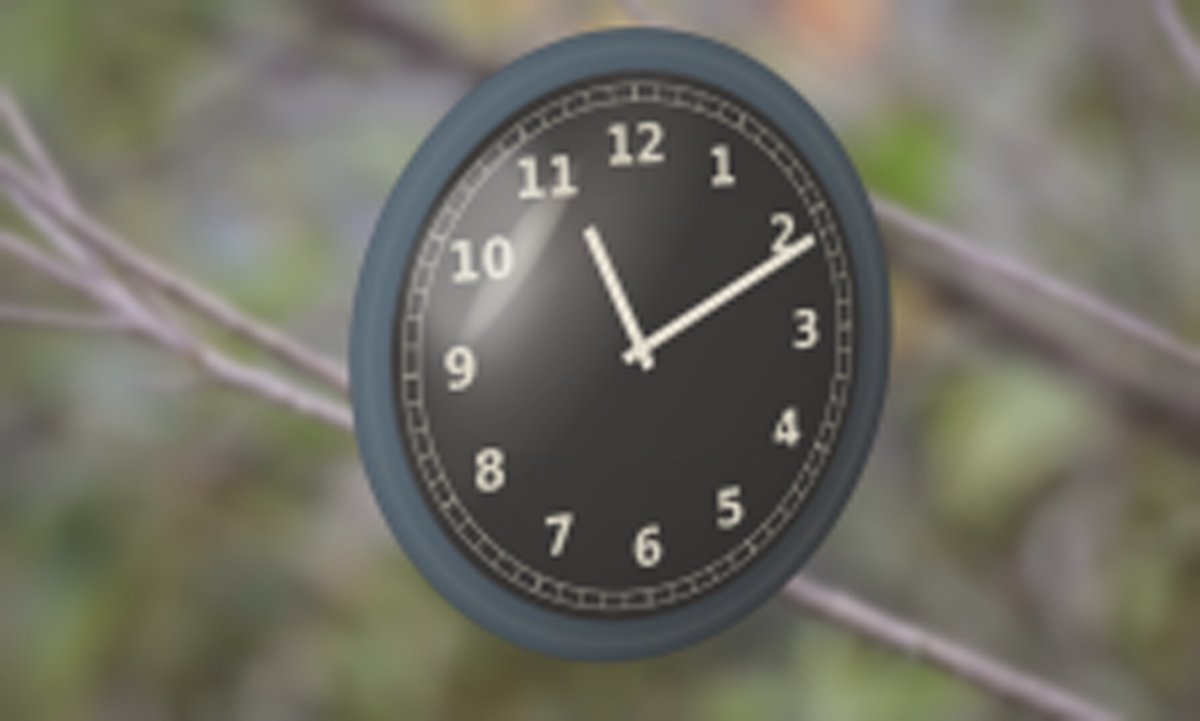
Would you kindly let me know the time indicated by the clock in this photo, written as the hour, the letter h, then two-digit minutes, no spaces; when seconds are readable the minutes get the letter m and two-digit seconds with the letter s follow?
11h11
